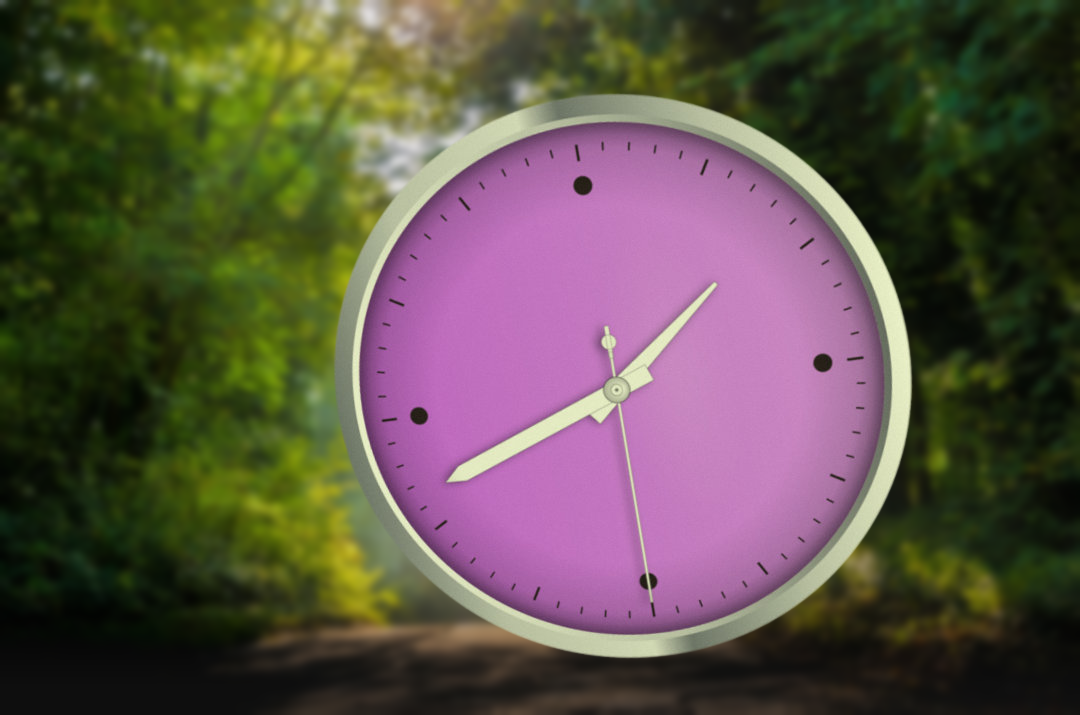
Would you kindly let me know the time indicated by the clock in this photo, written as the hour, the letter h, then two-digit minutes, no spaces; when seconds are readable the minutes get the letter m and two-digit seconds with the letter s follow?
1h41m30s
